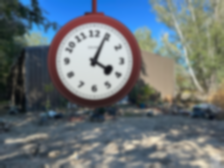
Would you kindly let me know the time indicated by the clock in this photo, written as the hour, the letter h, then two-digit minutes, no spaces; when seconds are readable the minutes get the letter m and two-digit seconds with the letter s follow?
4h04
